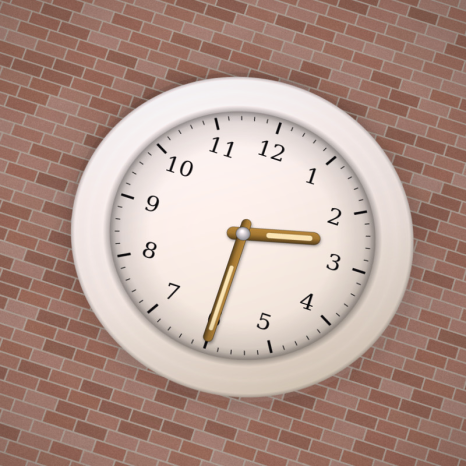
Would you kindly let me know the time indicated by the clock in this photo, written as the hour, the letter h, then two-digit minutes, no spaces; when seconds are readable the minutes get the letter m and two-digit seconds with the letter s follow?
2h30
